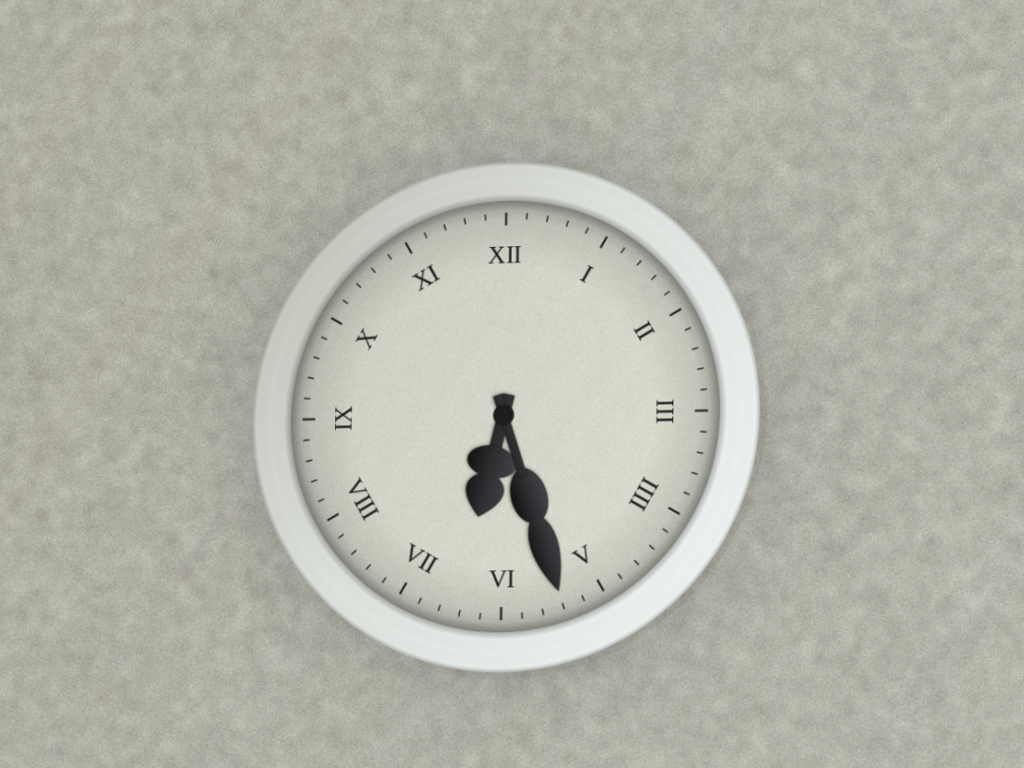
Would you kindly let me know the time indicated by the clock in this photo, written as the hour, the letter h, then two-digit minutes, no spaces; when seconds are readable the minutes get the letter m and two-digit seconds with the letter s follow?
6h27
